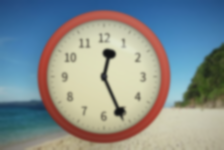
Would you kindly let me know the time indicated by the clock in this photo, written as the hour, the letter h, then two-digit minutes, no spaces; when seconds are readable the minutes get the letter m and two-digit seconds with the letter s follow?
12h26
